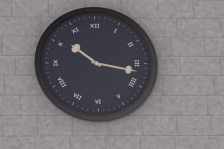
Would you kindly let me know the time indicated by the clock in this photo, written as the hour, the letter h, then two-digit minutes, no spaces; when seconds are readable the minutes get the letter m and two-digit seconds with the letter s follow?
10h17
